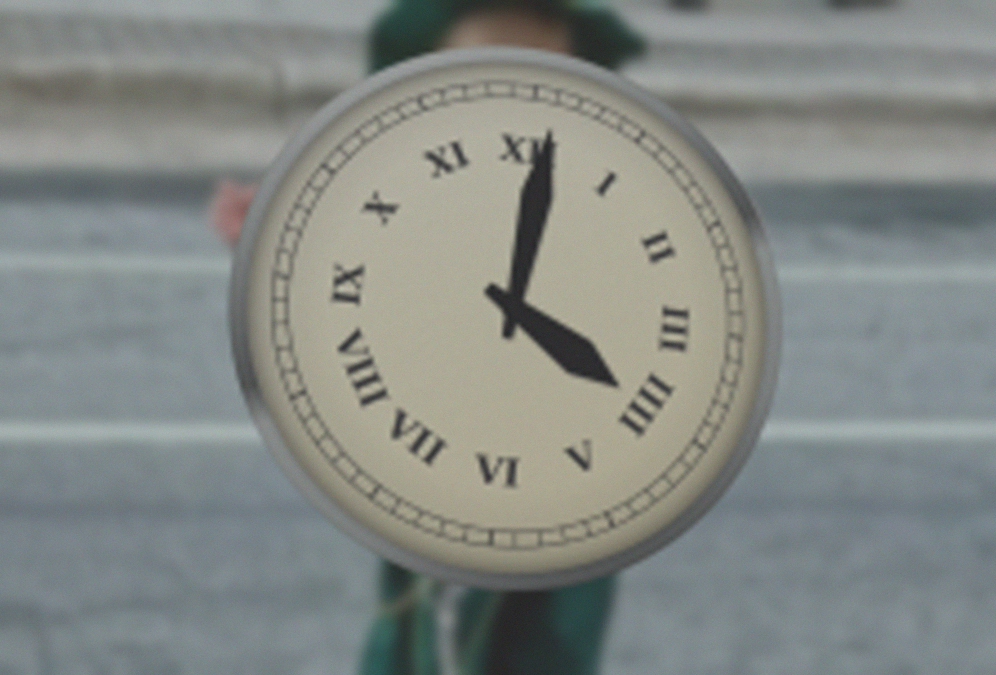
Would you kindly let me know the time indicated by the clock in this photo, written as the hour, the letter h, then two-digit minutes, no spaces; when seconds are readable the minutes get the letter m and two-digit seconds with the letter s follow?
4h01
